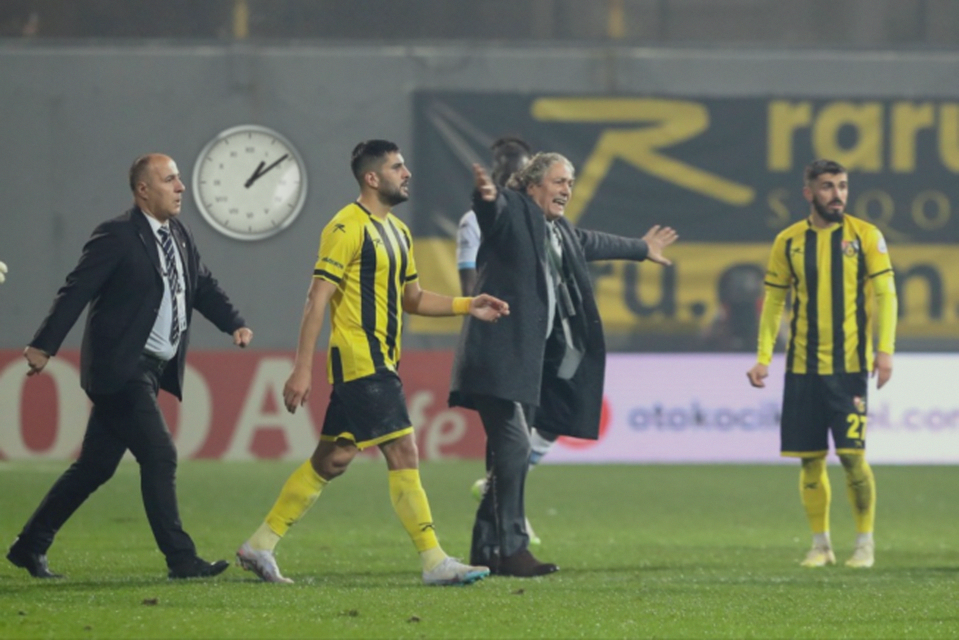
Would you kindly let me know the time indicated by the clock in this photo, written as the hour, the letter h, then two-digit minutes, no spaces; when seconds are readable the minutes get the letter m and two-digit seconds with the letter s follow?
1h09
